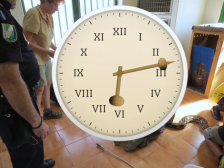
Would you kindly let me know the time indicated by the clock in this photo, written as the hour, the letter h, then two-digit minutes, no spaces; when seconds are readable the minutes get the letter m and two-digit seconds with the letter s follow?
6h13
